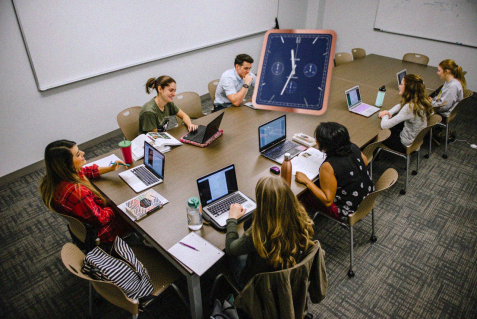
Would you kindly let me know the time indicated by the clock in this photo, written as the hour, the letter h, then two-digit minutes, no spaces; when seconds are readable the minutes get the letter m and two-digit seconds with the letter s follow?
11h33
